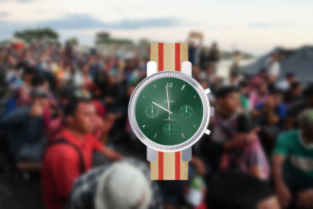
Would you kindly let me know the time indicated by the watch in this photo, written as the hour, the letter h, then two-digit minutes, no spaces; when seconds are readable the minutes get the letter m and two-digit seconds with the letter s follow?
9h59
